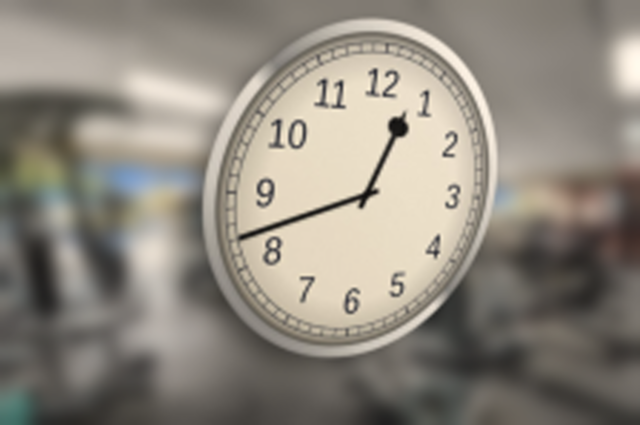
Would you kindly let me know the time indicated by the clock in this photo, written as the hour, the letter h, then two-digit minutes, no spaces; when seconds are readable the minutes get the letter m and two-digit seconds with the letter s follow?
12h42
